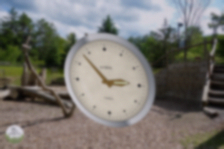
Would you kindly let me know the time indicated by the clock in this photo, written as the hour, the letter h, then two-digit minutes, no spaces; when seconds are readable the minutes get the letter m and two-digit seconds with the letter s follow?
2h53
